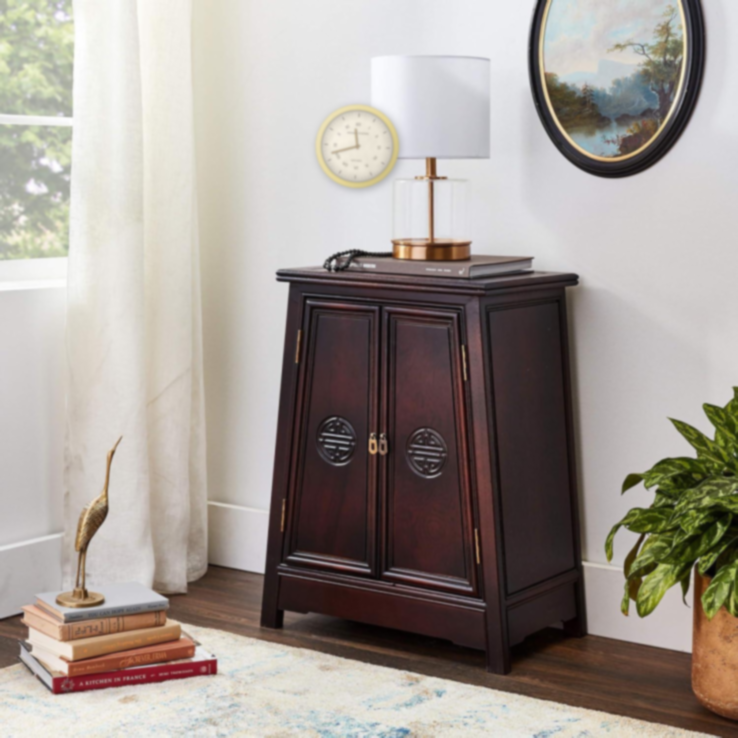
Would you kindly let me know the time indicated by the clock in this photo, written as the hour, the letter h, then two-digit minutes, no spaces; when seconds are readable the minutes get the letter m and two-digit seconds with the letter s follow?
11h42
